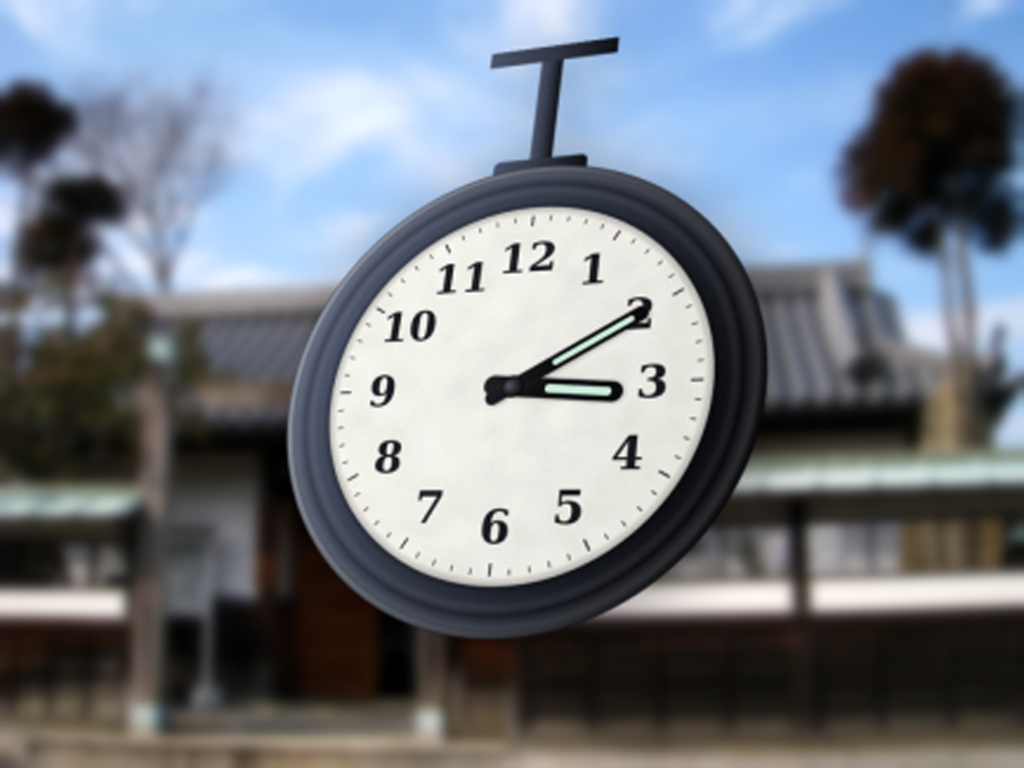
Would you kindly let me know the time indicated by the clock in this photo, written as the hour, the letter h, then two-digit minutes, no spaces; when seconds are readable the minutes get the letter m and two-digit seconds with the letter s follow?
3h10
